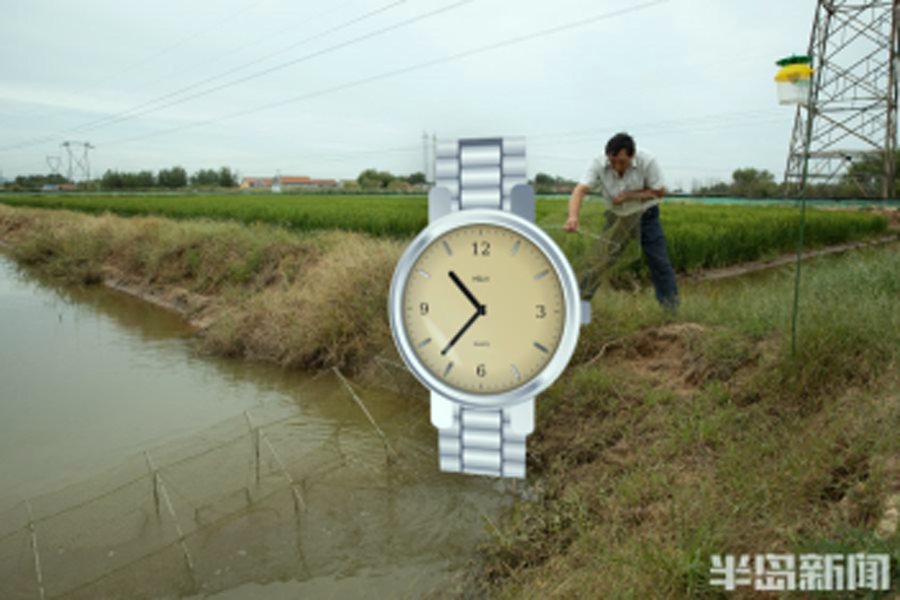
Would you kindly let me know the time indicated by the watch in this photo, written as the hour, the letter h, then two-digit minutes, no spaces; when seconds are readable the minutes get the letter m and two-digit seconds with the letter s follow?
10h37
